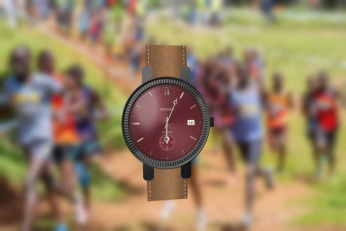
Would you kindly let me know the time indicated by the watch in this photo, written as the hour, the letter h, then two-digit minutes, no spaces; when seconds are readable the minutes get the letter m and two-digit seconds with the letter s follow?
6h04
